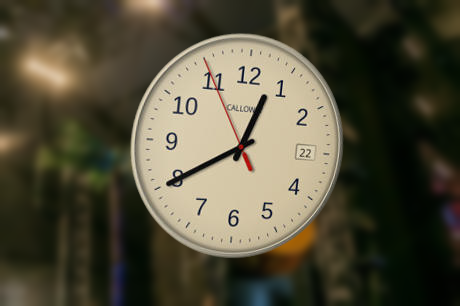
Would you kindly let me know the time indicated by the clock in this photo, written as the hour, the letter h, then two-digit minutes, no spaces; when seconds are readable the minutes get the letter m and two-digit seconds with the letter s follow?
12h39m55s
